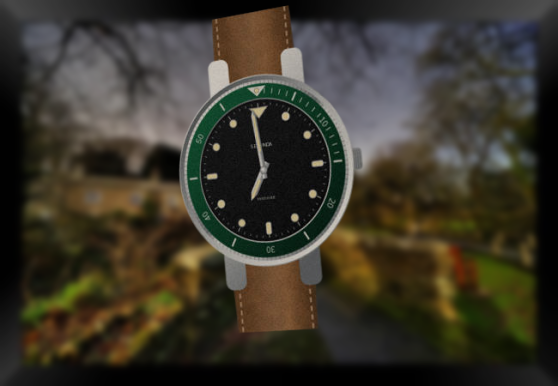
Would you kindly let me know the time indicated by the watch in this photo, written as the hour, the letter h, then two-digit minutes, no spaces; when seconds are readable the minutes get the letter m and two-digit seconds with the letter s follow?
6h59
